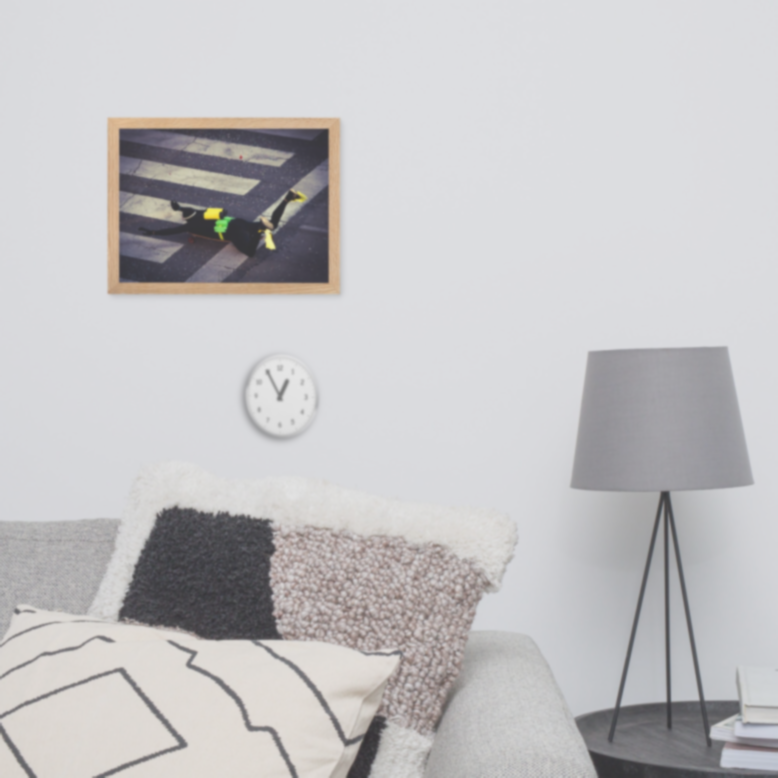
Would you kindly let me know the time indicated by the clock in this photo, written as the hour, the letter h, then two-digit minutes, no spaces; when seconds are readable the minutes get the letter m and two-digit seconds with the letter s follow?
12h55
